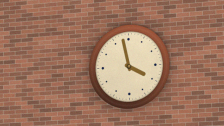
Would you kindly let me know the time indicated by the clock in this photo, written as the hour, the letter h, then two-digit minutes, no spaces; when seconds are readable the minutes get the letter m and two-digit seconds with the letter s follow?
3h58
